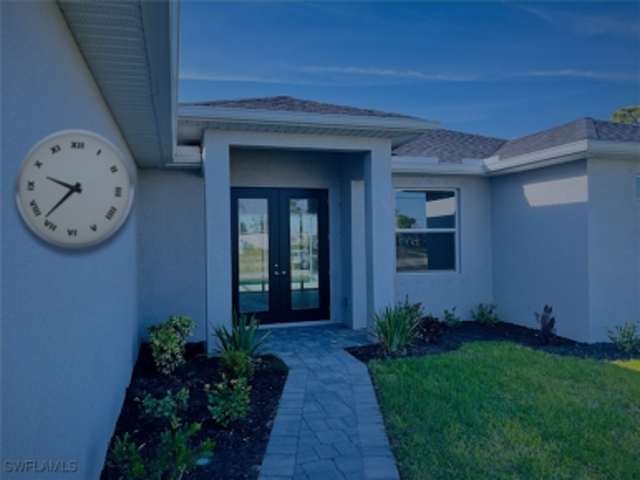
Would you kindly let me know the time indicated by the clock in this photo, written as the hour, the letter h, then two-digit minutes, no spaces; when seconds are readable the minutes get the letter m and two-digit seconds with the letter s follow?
9h37
